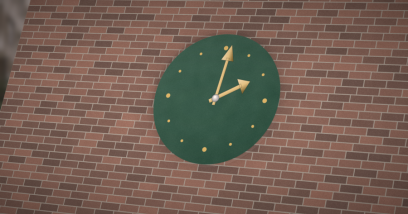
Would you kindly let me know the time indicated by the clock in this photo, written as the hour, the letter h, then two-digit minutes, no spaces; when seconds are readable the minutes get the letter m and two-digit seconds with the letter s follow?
2h01
